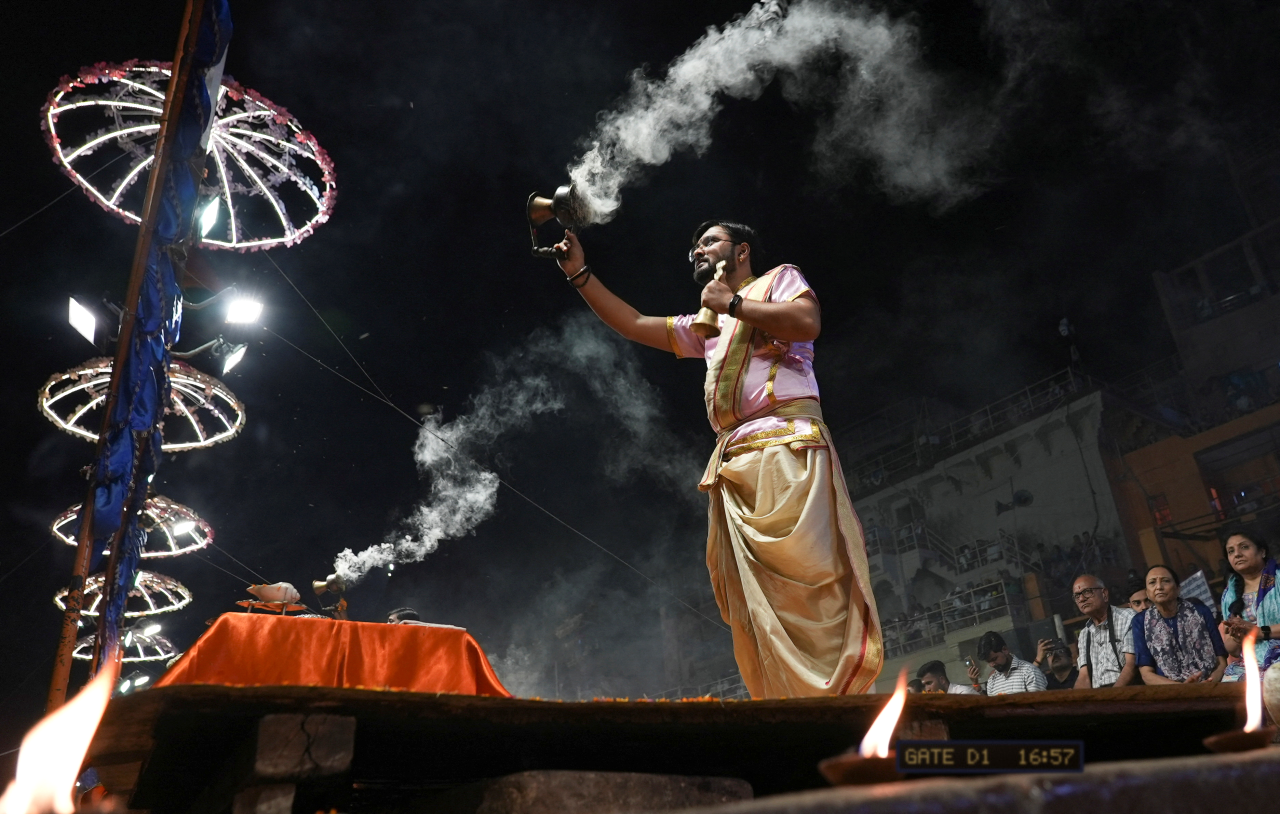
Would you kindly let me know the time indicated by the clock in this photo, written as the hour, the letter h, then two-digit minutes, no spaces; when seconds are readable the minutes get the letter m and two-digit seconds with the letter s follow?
16h57
